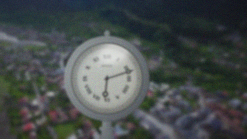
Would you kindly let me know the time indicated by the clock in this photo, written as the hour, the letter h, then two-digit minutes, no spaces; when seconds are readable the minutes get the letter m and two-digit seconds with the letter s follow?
6h12
